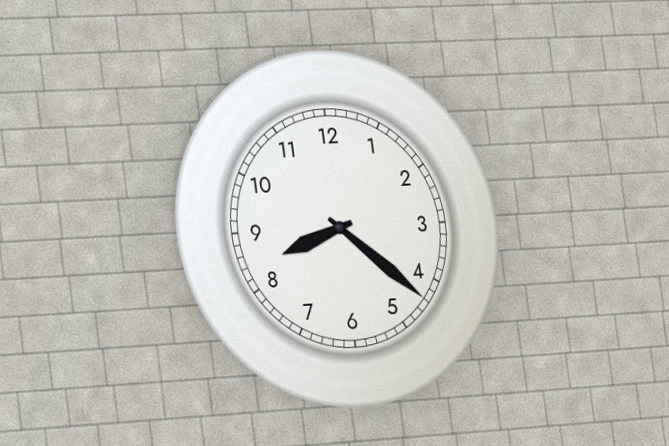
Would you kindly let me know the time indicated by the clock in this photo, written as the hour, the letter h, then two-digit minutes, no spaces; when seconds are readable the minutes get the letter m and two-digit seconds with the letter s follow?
8h22
